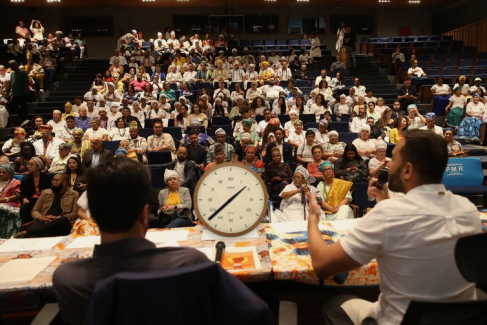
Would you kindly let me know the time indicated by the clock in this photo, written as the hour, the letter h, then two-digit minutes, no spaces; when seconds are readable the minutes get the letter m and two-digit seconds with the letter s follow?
1h38
